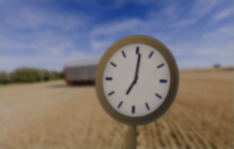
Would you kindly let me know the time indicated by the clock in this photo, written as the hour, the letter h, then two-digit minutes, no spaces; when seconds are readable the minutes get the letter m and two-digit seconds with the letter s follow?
7h01
